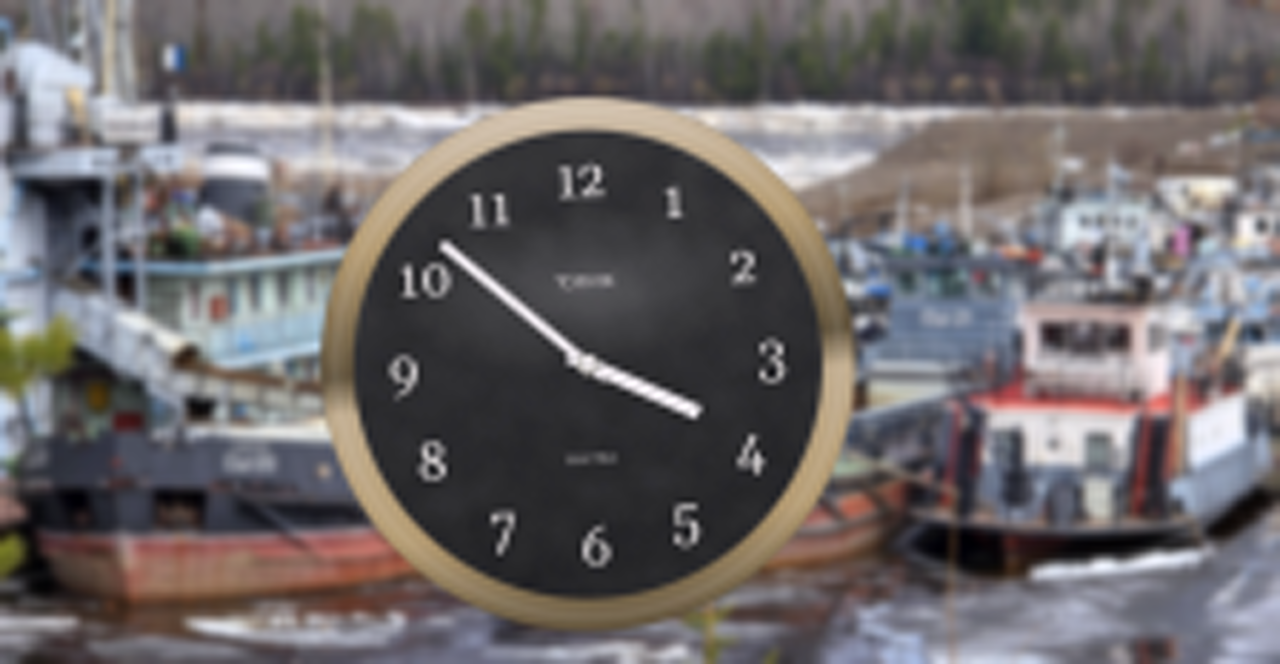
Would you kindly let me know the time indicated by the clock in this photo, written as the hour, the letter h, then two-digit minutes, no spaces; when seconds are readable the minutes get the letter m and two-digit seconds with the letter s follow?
3h52
